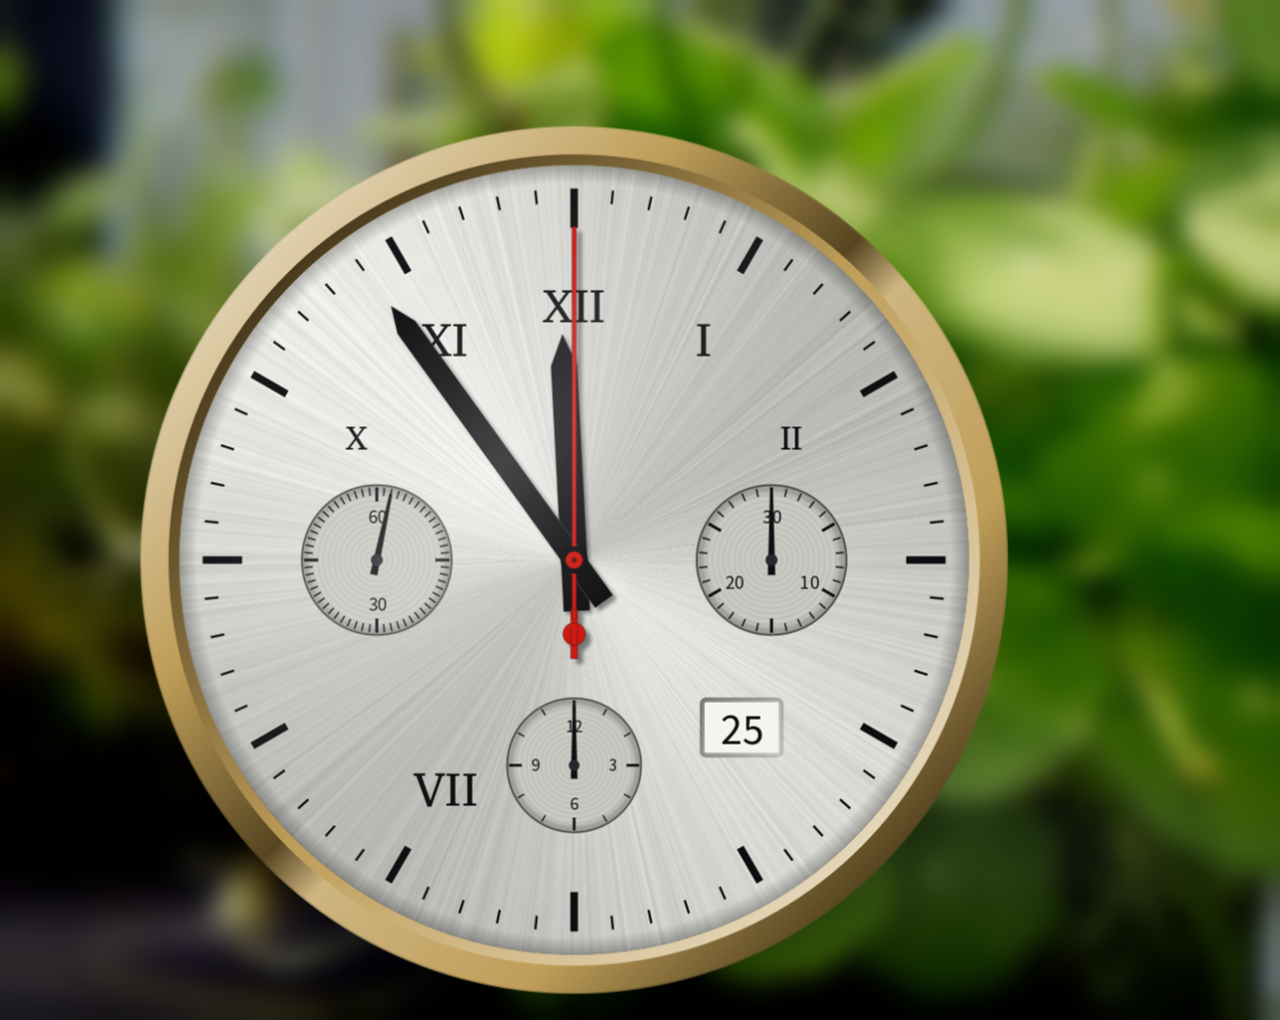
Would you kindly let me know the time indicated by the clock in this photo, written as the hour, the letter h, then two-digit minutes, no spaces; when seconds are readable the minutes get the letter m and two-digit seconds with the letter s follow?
11h54m02s
